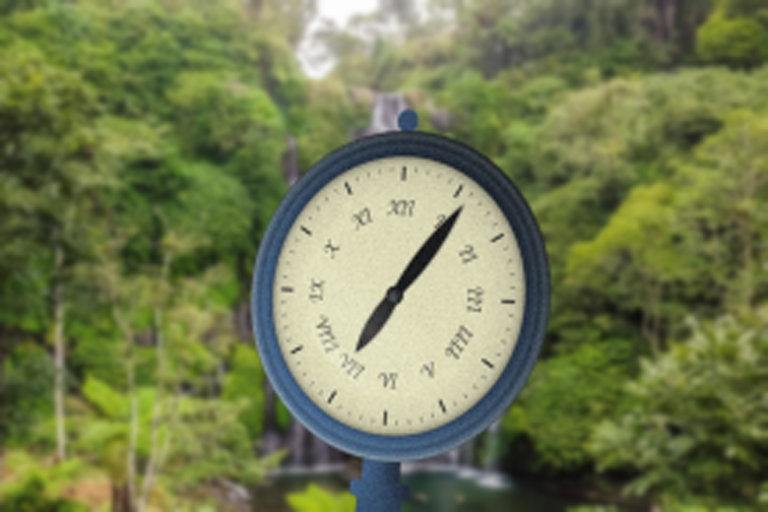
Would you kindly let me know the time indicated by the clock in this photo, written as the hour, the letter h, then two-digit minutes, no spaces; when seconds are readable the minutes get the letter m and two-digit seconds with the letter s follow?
7h06
